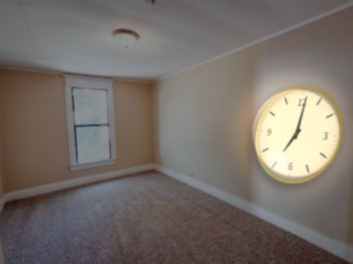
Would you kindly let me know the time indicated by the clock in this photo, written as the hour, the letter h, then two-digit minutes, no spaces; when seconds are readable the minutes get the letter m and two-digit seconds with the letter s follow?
7h01
